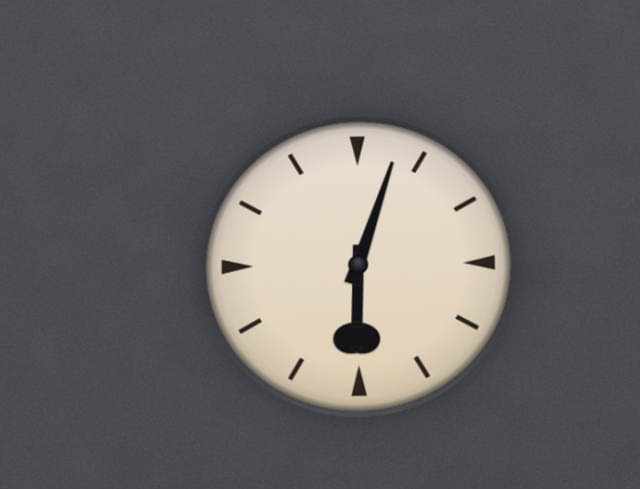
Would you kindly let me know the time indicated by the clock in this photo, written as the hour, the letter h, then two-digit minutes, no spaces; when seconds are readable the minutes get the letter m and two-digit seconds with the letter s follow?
6h03
